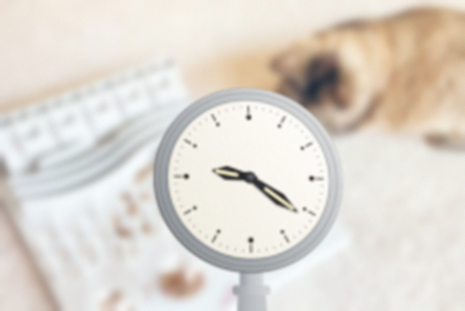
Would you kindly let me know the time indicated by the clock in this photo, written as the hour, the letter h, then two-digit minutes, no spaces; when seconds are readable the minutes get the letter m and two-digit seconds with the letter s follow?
9h21
